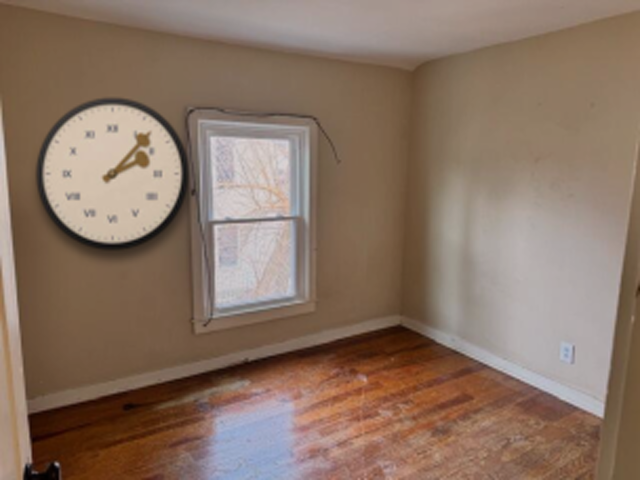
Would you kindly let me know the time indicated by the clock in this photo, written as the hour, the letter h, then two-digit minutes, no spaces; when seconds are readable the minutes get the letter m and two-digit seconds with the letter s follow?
2h07
